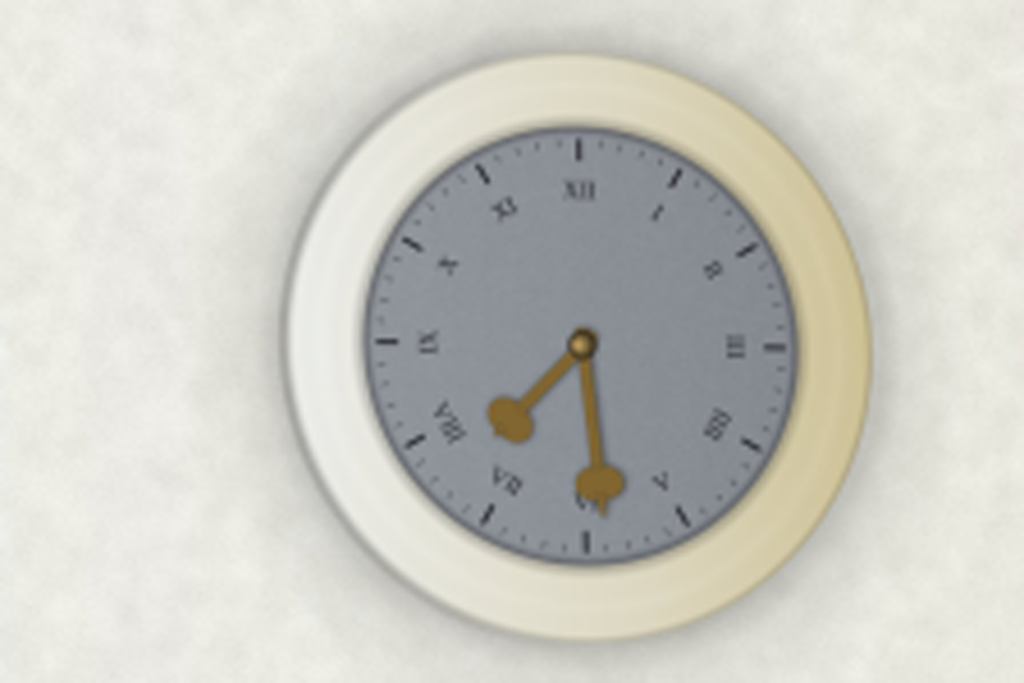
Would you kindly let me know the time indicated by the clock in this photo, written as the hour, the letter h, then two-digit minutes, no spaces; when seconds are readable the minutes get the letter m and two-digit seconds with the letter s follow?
7h29
